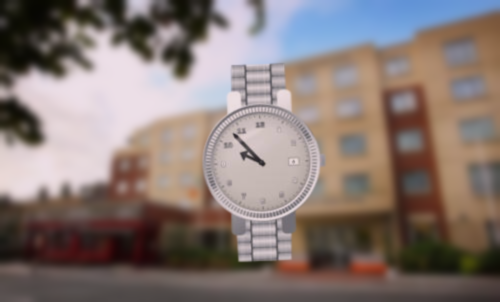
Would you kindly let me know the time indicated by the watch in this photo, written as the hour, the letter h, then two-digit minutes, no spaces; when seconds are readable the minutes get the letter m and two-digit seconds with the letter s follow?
9h53
